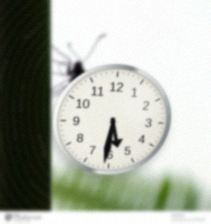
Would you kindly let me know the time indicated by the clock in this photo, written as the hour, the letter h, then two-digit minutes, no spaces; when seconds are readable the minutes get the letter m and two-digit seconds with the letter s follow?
5h31
